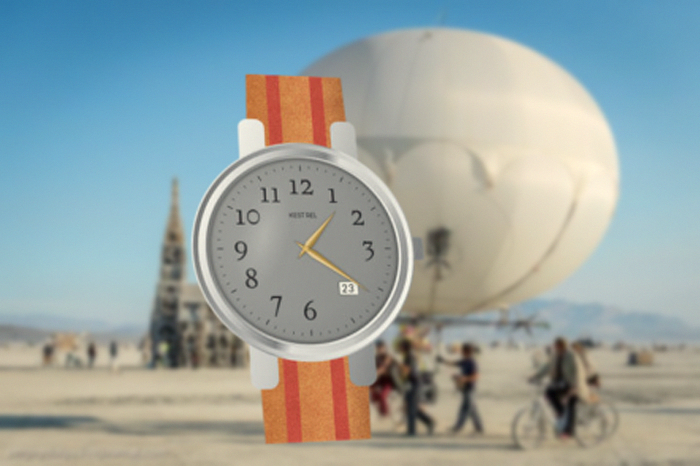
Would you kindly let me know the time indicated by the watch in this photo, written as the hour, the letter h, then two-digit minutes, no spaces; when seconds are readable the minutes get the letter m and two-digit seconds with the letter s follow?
1h21
